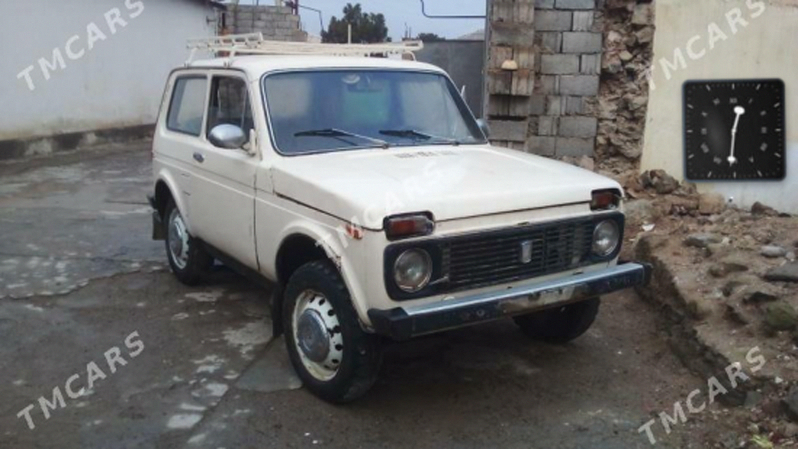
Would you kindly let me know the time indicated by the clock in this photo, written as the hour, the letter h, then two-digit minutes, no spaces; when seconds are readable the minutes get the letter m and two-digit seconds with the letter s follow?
12h31
